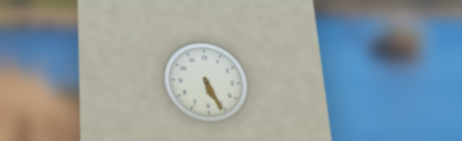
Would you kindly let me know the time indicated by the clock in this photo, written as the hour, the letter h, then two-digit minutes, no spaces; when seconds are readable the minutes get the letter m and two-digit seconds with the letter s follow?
5h26
